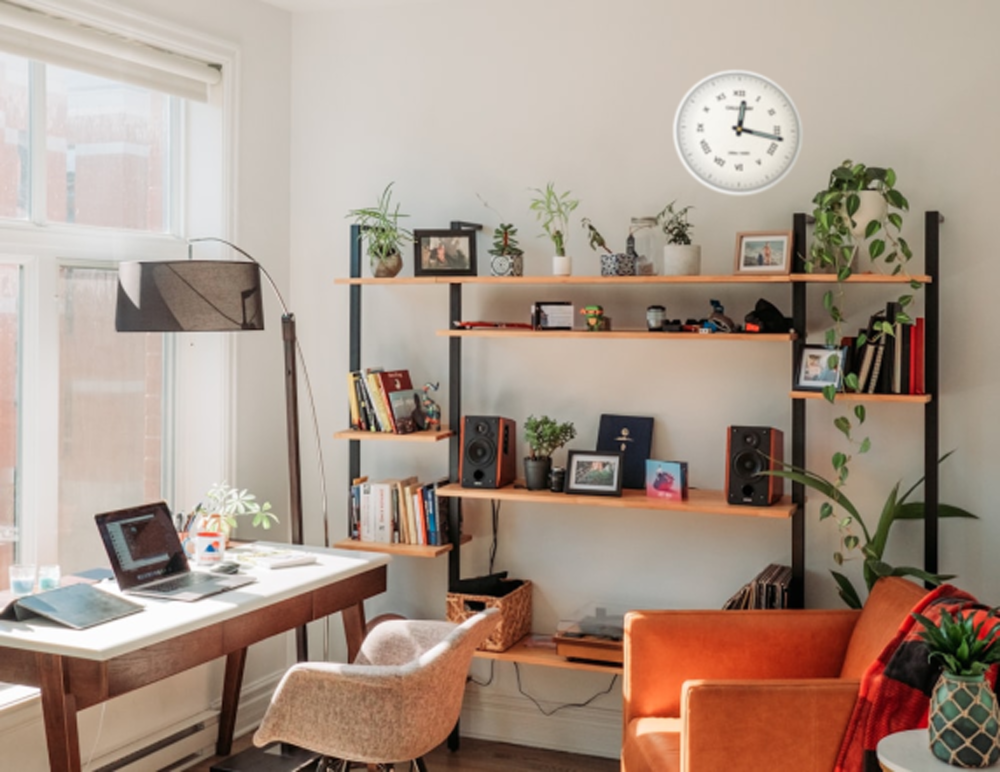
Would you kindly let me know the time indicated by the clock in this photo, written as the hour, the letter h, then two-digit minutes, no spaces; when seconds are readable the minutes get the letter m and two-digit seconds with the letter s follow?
12h17
